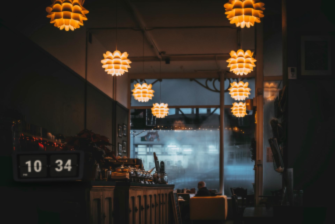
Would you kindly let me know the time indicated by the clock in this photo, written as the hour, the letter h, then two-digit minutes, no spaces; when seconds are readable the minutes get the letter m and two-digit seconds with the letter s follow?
10h34
